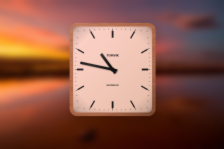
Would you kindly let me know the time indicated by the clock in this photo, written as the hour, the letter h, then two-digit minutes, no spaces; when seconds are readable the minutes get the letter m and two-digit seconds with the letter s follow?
10h47
